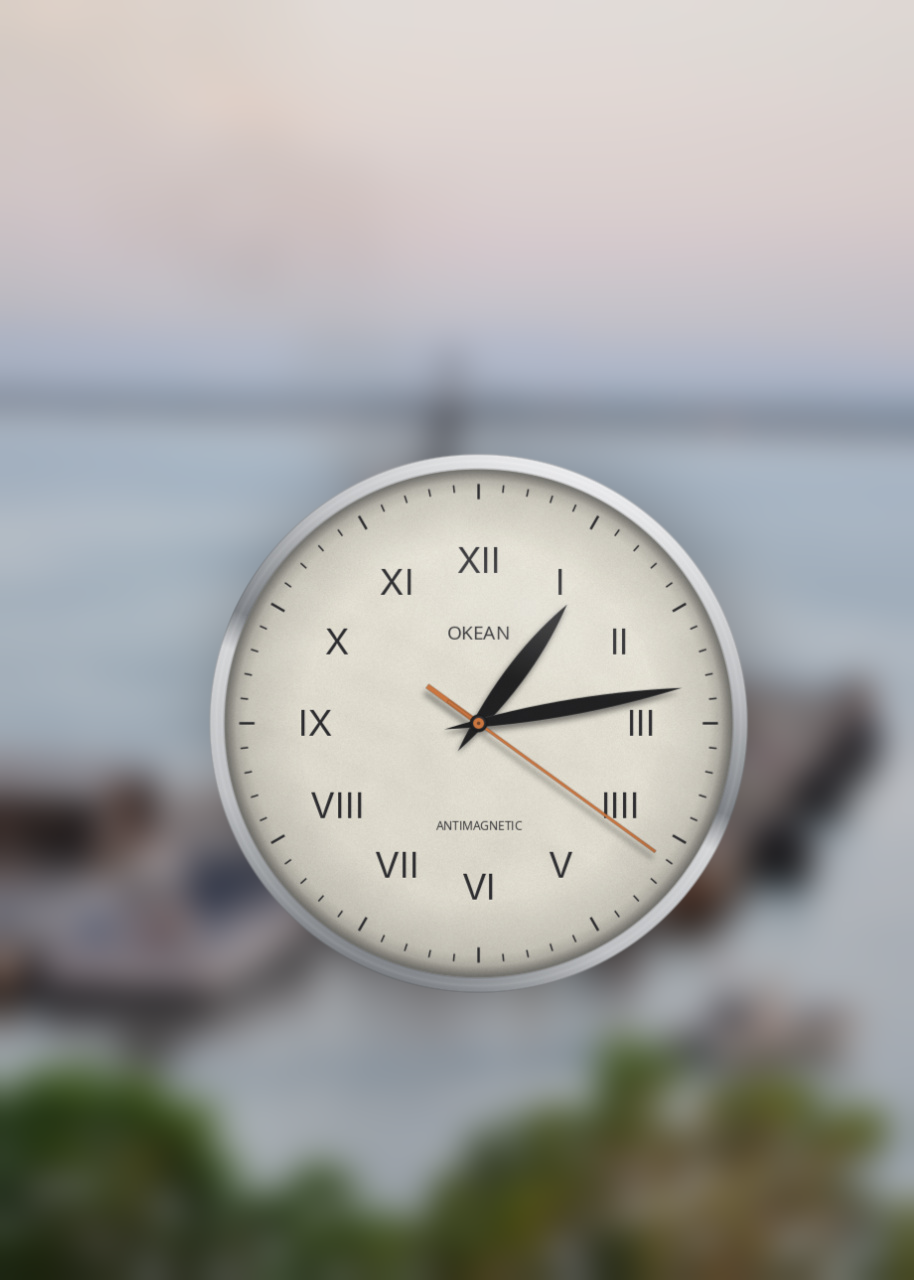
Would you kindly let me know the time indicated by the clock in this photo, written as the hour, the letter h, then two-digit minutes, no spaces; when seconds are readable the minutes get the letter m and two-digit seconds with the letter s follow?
1h13m21s
